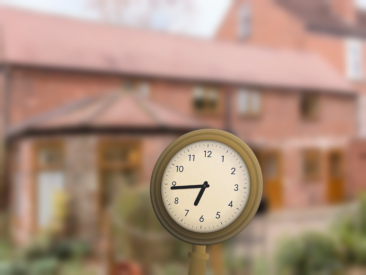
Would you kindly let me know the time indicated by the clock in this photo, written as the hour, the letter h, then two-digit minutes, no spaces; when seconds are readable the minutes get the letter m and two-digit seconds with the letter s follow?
6h44
